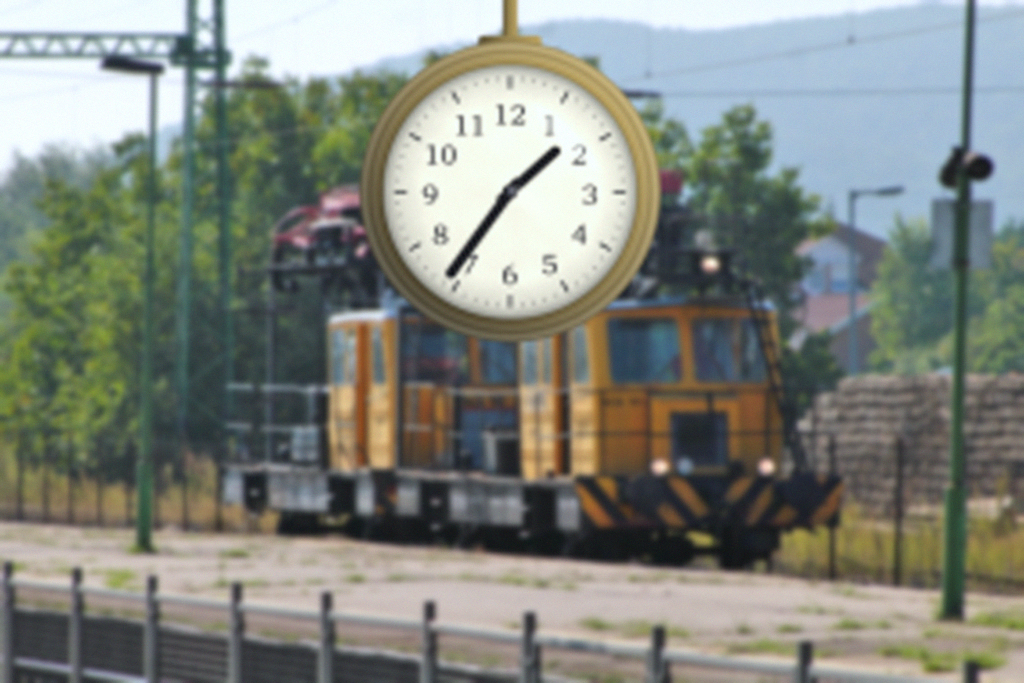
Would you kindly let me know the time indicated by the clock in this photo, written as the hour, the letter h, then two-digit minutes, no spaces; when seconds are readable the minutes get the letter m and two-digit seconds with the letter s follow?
1h36
